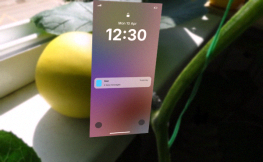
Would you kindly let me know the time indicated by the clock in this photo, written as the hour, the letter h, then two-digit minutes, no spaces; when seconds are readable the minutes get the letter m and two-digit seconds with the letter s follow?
12h30
